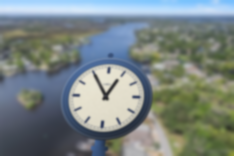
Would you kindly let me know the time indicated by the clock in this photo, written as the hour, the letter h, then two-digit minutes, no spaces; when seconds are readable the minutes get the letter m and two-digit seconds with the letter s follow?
12h55
